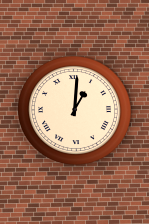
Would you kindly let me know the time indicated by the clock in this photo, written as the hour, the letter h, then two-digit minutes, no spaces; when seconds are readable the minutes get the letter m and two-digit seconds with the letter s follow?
1h01
